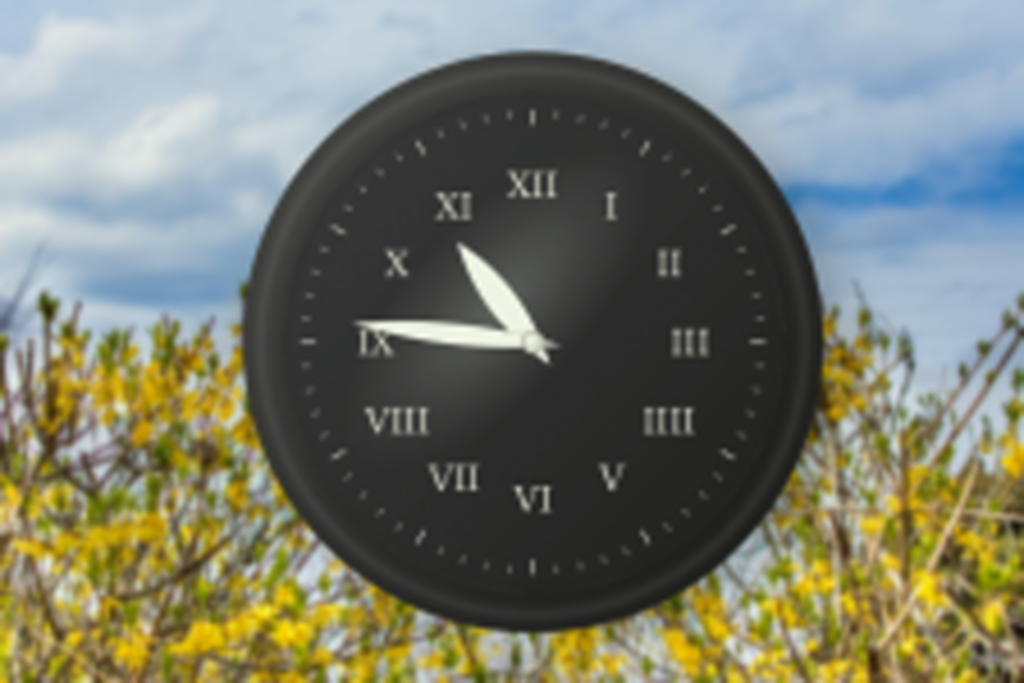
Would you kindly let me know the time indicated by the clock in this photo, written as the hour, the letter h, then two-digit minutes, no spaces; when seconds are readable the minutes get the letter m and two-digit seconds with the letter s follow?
10h46
